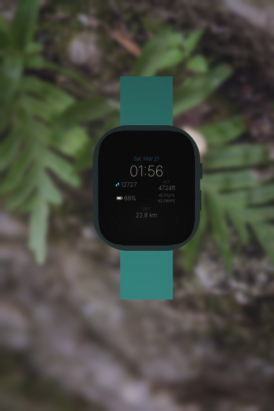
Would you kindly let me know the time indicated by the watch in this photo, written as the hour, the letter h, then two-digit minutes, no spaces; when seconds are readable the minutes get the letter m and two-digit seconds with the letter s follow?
1h56
